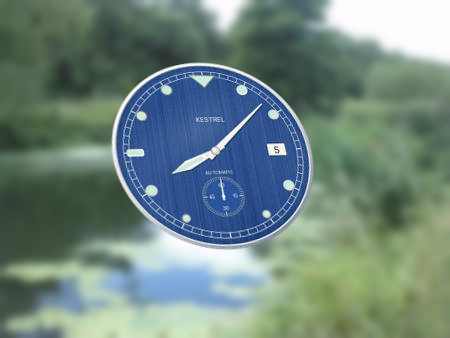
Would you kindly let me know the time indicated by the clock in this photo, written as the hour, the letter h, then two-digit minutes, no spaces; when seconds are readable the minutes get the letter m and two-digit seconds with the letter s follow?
8h08
